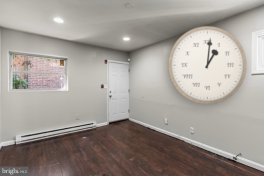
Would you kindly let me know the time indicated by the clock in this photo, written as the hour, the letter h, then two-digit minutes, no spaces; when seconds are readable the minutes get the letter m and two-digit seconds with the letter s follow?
1h01
